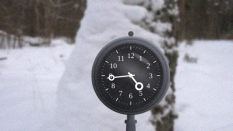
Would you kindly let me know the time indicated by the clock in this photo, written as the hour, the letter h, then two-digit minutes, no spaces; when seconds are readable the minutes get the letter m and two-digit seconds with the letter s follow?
4h44
